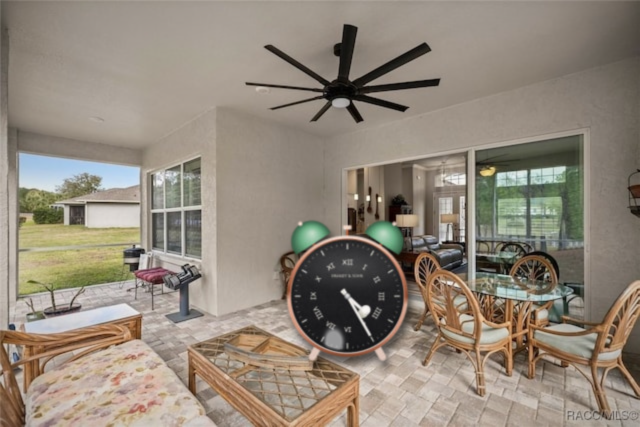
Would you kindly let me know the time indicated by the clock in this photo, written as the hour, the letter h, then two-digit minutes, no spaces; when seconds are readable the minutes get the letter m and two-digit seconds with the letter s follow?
4h25
